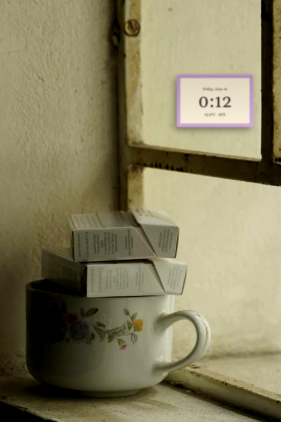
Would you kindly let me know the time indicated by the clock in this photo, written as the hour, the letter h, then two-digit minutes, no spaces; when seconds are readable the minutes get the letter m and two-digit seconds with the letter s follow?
0h12
